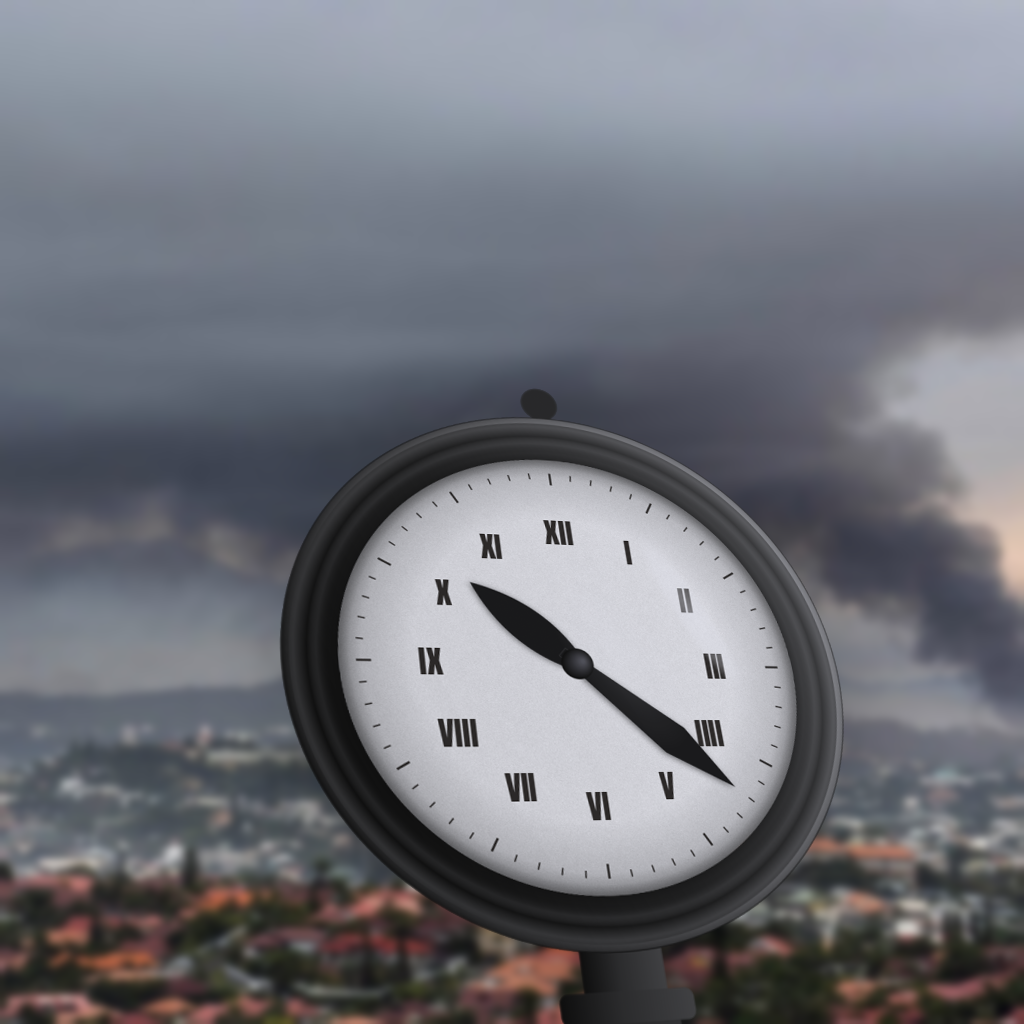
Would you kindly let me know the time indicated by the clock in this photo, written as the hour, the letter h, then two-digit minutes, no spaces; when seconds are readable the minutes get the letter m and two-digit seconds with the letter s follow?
10h22
